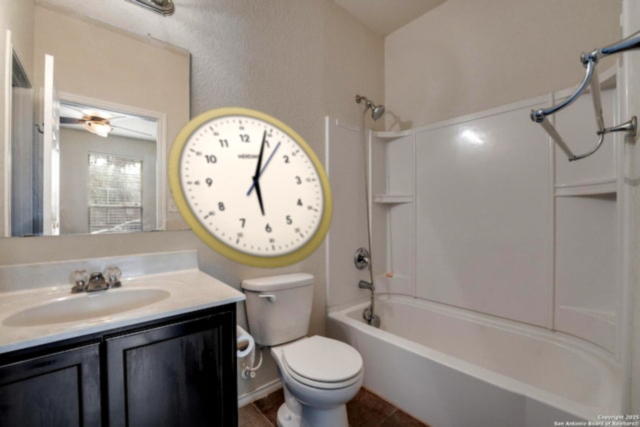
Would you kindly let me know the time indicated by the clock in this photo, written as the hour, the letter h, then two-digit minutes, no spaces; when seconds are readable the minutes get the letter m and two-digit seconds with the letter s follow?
6h04m07s
